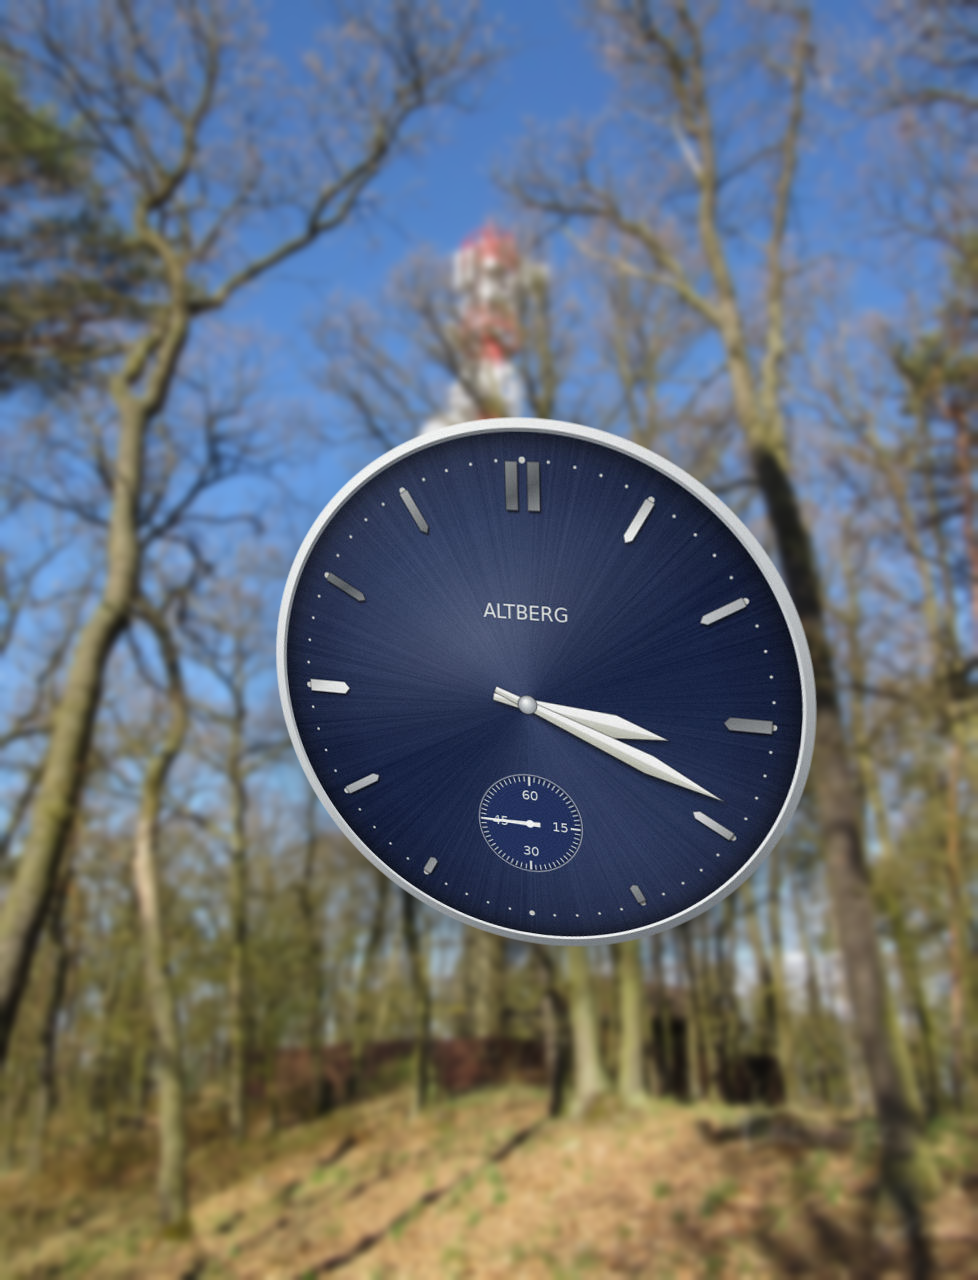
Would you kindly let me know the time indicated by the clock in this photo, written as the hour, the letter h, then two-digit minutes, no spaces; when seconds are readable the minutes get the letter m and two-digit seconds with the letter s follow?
3h18m45s
